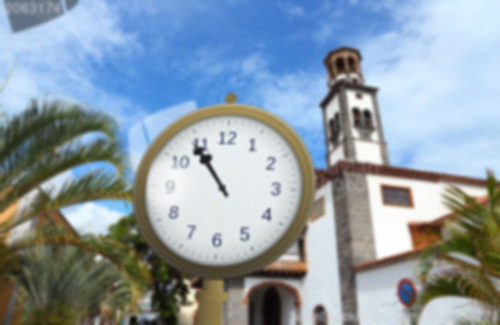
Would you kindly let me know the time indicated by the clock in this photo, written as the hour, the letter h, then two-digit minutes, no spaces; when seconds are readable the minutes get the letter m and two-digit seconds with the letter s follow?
10h54
